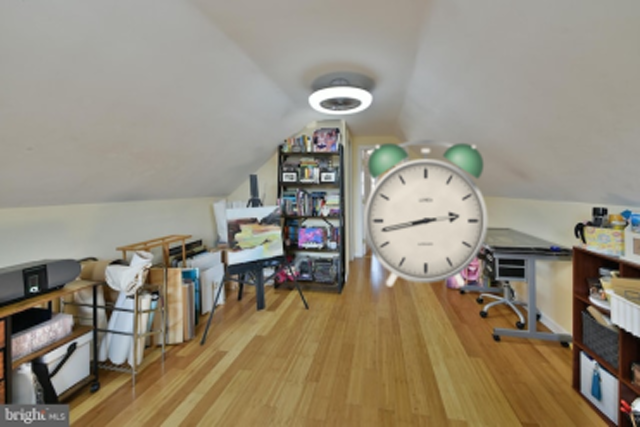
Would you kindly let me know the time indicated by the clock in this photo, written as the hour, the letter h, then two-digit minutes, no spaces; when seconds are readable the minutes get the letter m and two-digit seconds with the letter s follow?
2h43
